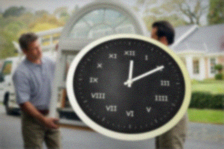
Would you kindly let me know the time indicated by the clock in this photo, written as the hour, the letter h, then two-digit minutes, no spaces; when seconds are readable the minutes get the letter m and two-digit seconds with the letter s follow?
12h10
